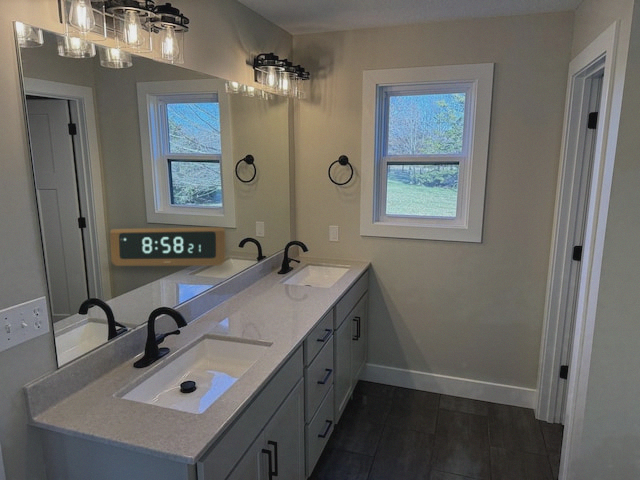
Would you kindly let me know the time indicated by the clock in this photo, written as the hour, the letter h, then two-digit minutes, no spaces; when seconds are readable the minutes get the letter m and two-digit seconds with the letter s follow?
8h58m21s
